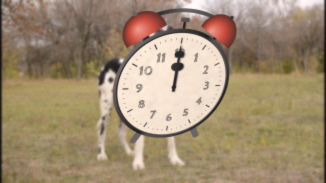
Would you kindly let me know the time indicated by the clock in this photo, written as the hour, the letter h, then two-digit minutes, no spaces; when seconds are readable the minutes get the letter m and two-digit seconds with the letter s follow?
12h00
